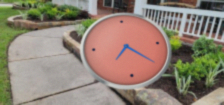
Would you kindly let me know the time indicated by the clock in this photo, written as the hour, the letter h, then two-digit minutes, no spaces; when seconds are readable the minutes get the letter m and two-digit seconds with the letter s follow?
7h22
